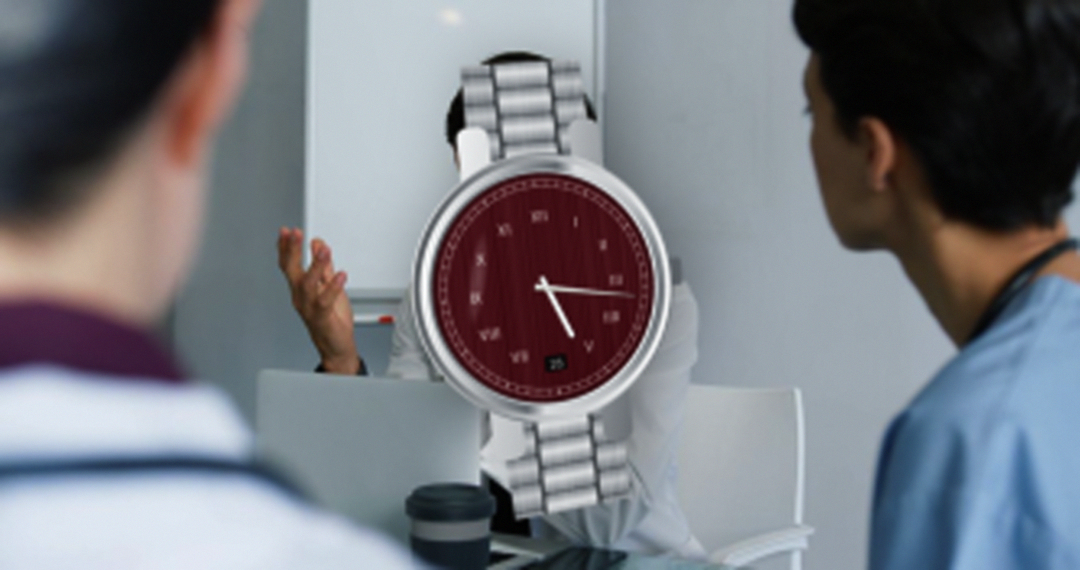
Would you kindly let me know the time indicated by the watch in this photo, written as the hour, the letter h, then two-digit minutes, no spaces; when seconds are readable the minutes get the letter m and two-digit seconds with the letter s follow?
5h17
